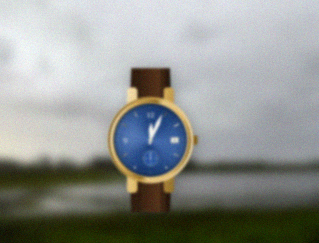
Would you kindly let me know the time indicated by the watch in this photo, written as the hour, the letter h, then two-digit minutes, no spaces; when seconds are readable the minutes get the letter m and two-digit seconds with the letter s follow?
12h04
